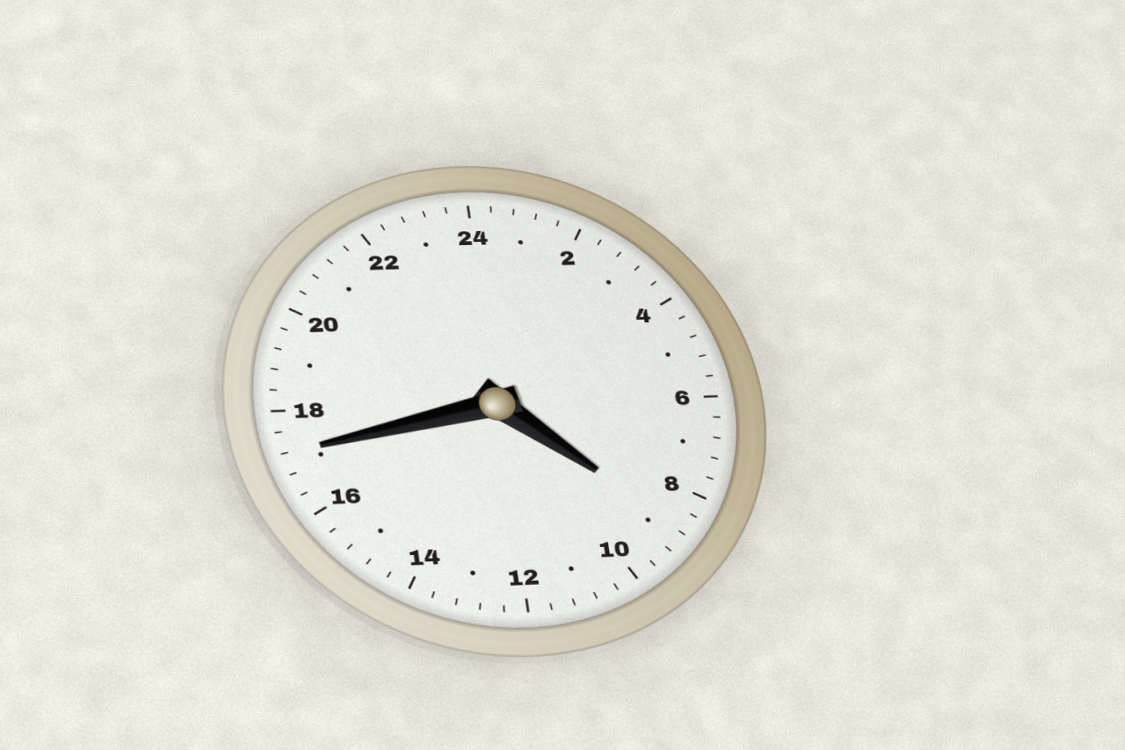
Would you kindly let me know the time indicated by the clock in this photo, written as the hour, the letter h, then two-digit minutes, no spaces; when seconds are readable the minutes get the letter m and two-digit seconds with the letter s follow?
8h43
